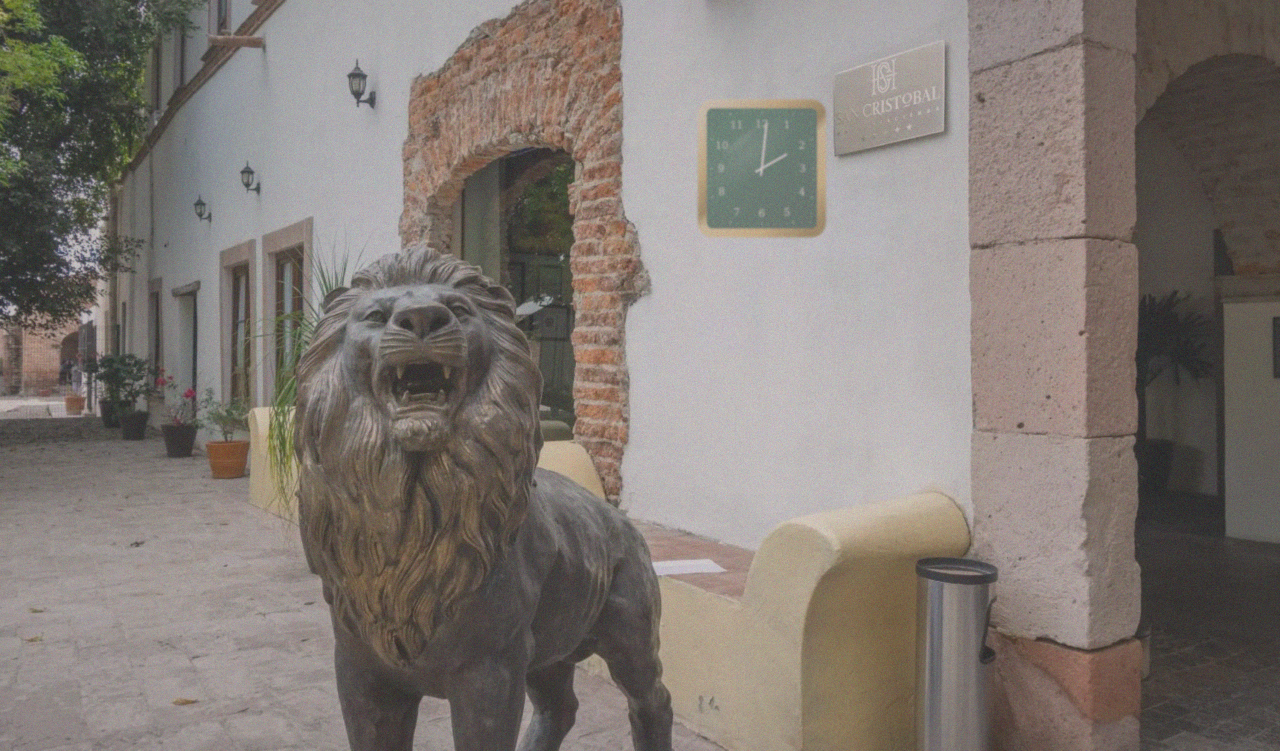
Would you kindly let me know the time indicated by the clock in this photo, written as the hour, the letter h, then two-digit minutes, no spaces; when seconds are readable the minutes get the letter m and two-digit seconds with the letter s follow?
2h01
